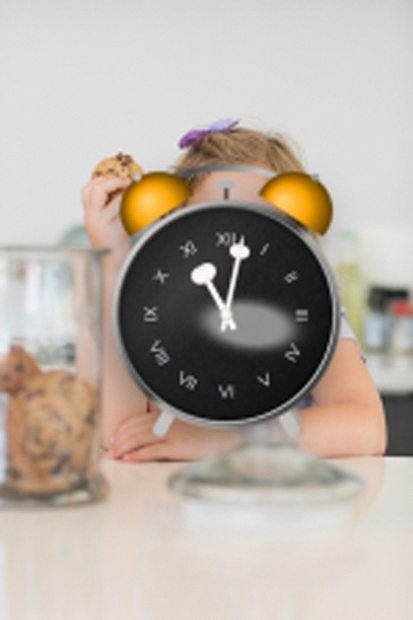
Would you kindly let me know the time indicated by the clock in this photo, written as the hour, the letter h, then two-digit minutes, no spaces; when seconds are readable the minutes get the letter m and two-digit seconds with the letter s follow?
11h02
